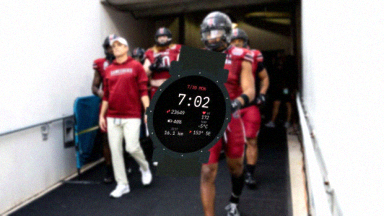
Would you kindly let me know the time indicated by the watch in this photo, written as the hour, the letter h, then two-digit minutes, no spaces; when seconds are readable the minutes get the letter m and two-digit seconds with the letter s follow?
7h02
